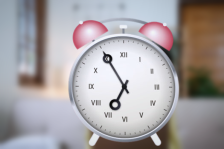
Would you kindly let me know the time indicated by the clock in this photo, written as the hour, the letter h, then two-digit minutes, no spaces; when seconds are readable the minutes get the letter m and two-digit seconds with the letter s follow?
6h55
